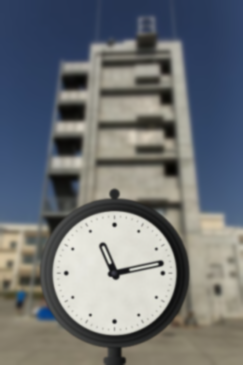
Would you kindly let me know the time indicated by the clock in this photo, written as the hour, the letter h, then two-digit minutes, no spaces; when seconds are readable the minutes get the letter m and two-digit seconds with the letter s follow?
11h13
